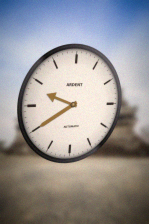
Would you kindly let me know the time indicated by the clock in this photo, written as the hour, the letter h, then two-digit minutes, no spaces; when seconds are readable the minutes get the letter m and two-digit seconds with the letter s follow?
9h40
